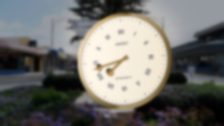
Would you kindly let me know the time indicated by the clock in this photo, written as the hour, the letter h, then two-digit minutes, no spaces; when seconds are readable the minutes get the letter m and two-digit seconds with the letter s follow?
7h43
